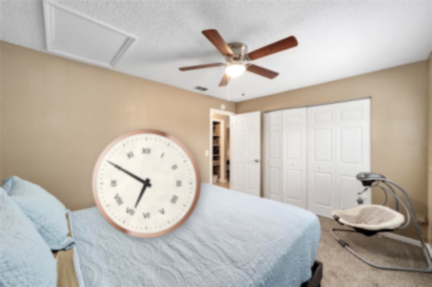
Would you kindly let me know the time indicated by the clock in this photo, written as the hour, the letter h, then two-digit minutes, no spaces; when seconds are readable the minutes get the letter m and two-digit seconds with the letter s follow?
6h50
